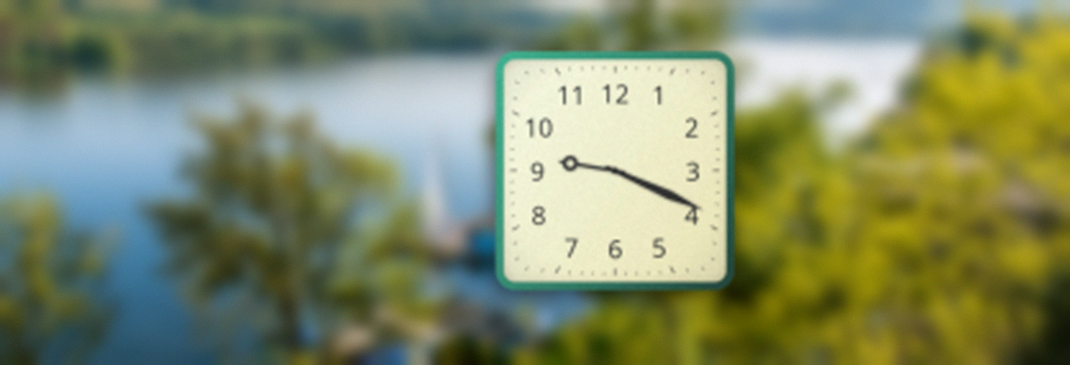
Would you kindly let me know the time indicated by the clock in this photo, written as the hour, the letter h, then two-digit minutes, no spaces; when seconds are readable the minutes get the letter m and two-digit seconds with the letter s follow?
9h19
